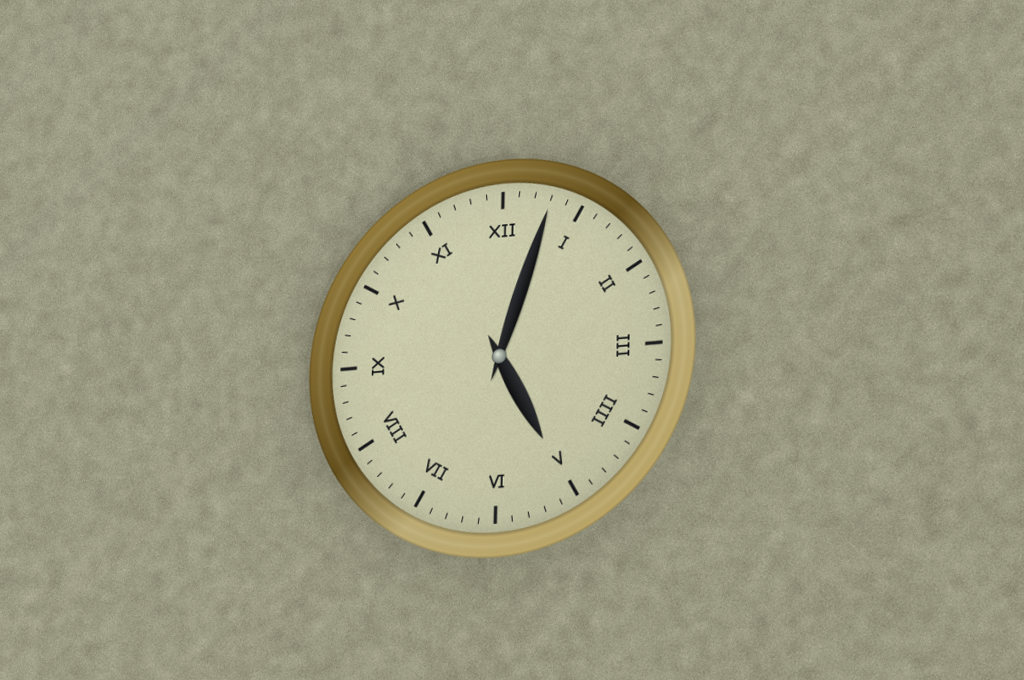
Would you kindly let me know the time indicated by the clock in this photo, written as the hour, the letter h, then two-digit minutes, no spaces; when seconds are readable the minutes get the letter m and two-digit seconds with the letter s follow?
5h03
